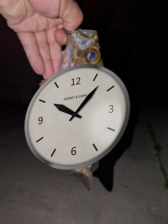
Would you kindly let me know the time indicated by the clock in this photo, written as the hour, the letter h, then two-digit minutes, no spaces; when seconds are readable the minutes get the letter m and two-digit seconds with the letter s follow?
10h07
